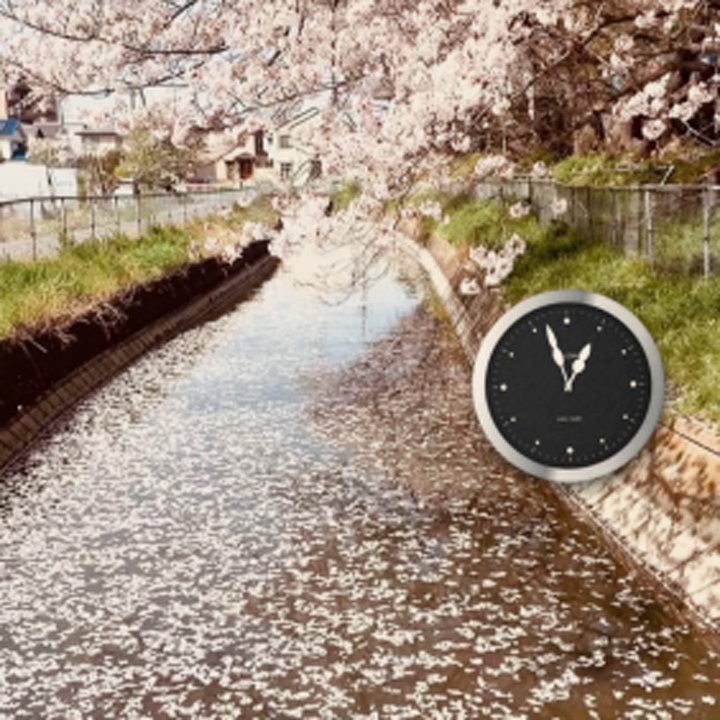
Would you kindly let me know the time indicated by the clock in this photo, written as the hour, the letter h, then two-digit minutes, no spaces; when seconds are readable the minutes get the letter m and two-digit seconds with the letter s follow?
12h57
